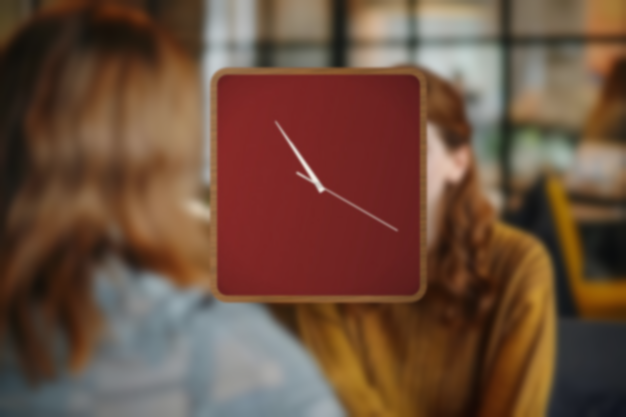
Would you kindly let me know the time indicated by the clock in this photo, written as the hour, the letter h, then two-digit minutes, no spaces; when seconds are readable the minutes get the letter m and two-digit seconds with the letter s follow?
10h54m20s
